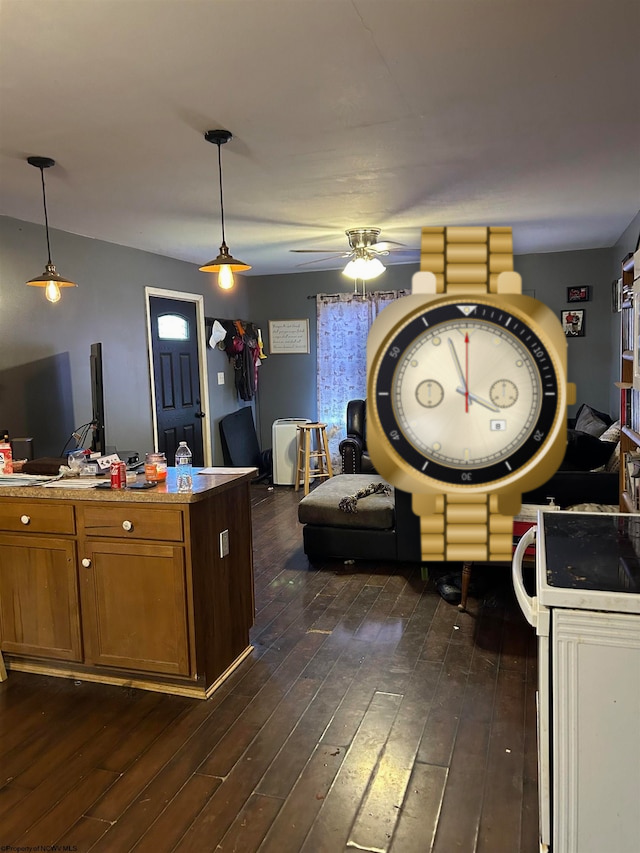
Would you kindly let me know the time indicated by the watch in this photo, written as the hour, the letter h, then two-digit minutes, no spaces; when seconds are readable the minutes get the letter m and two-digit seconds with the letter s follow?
3h57
